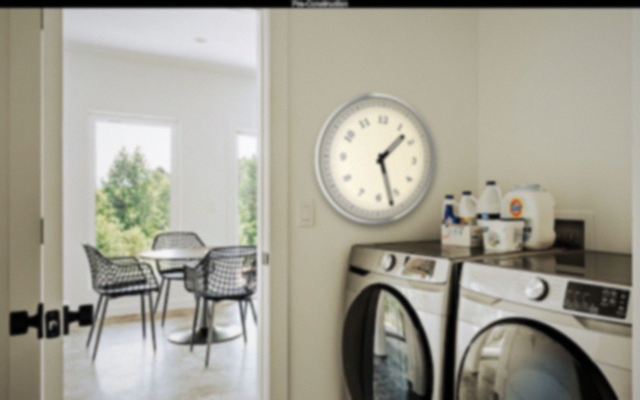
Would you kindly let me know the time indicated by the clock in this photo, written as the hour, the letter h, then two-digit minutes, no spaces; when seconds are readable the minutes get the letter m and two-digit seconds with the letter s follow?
1h27
